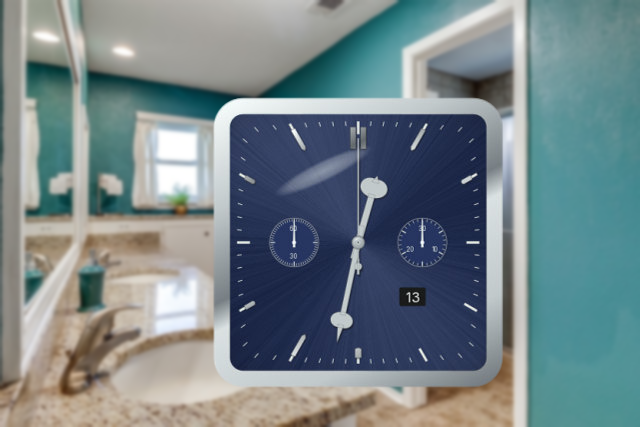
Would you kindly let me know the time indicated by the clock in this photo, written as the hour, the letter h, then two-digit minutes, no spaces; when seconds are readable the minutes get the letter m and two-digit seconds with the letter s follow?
12h32
